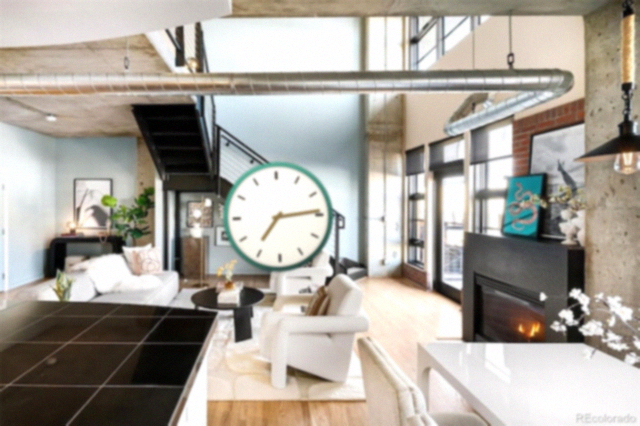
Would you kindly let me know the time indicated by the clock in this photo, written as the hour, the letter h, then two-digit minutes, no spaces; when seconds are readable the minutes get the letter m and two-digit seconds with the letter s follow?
7h14
